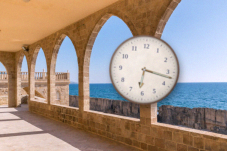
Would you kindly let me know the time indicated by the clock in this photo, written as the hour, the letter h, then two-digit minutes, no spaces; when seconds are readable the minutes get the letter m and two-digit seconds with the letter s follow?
6h17
